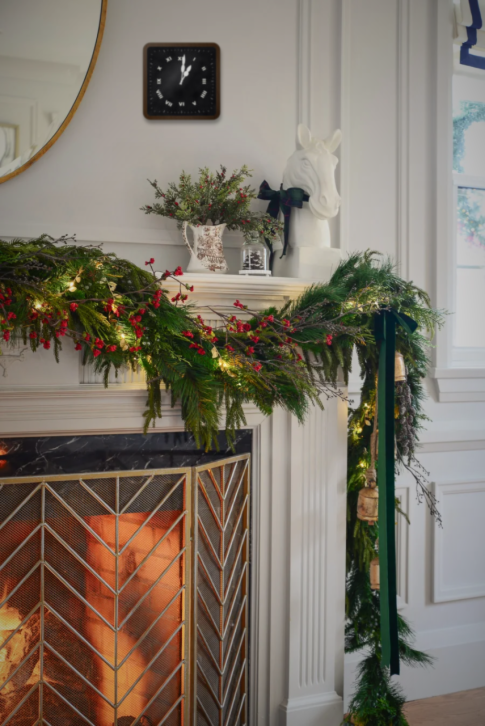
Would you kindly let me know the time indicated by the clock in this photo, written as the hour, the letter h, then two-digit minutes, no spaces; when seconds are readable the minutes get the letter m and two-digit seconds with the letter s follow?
1h01
